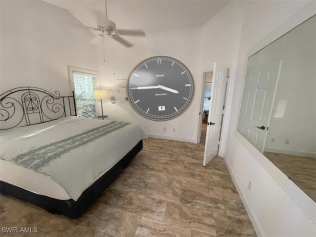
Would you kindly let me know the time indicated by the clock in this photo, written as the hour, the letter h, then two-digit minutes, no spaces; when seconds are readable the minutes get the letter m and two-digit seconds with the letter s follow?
3h45
